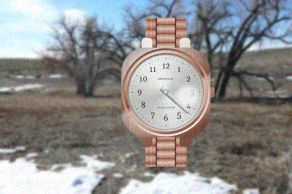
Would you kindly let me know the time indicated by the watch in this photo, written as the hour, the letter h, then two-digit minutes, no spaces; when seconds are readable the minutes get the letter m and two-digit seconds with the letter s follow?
4h22
